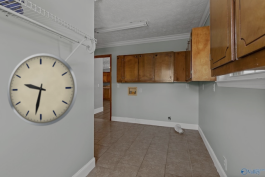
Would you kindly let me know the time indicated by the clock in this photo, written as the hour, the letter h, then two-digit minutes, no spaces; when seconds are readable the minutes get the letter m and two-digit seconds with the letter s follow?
9h32
